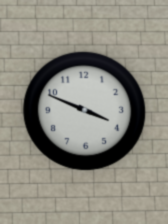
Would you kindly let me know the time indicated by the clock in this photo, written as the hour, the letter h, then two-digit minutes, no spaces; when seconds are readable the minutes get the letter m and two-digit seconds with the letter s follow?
3h49
